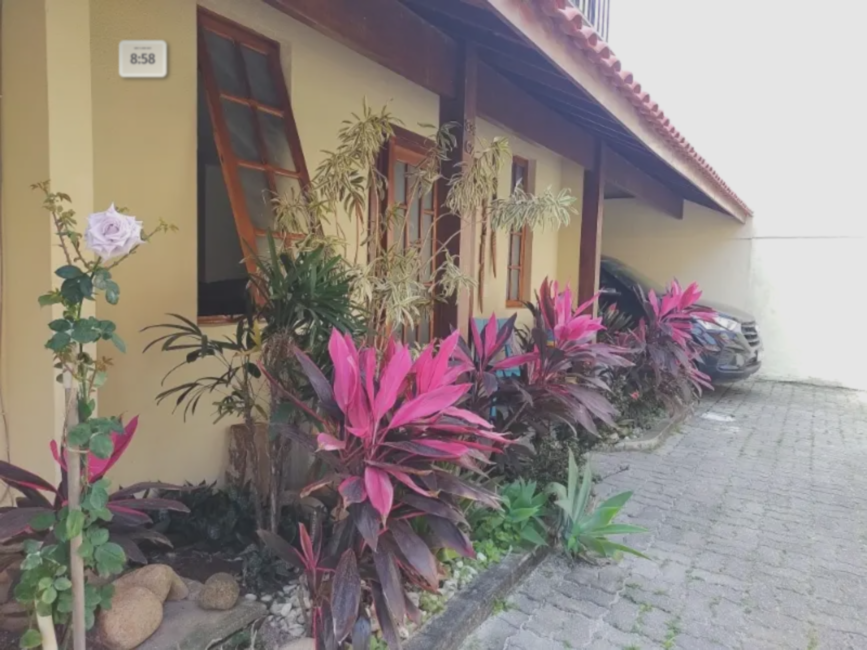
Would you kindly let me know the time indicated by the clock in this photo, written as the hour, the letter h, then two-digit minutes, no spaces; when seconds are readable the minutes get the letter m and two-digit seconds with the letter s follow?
8h58
